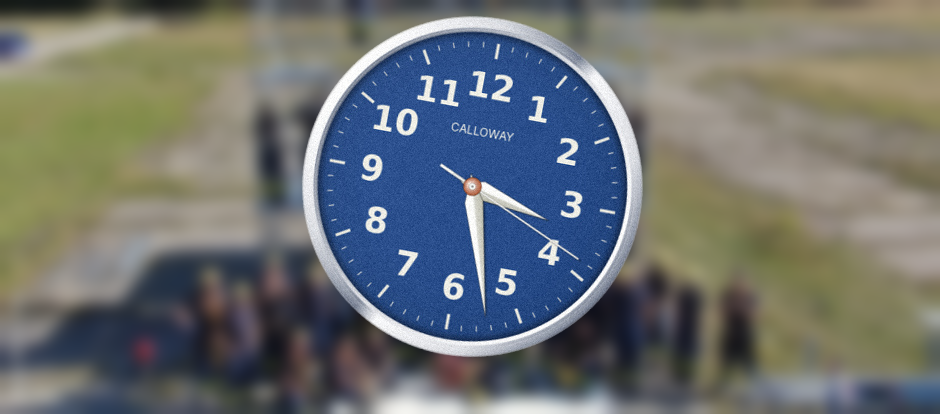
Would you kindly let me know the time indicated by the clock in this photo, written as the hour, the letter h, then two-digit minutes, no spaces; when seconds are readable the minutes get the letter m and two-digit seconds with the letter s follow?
3h27m19s
